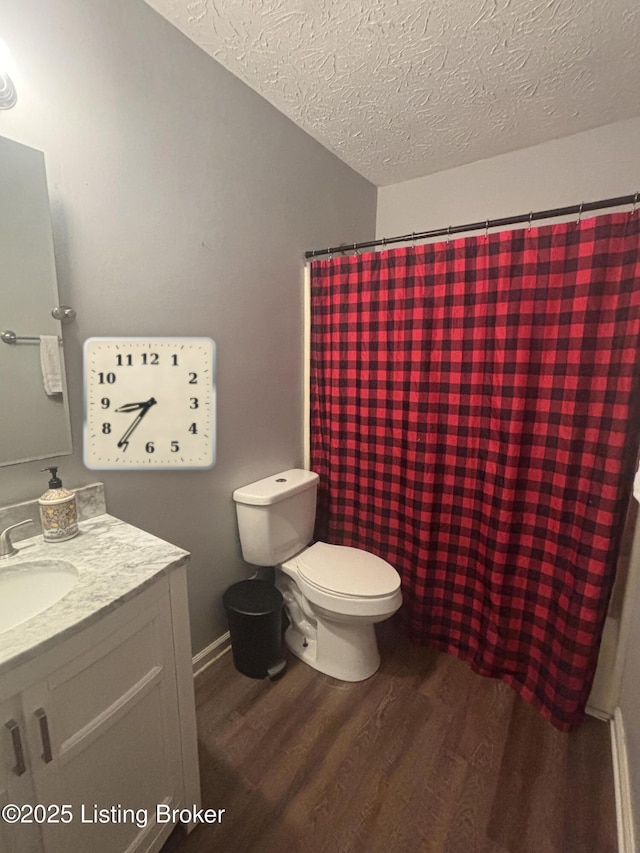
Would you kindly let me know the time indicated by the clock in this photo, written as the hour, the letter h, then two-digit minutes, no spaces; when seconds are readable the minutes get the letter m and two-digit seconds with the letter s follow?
8h36
